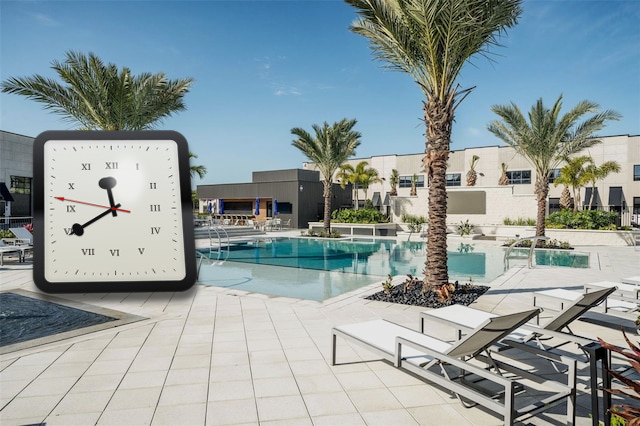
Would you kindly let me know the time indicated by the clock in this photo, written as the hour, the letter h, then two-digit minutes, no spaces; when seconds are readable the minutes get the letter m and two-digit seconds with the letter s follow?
11h39m47s
